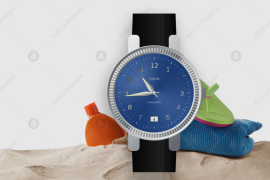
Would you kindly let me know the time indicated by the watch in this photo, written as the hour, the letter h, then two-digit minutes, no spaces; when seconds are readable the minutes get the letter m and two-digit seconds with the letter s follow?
10h44
